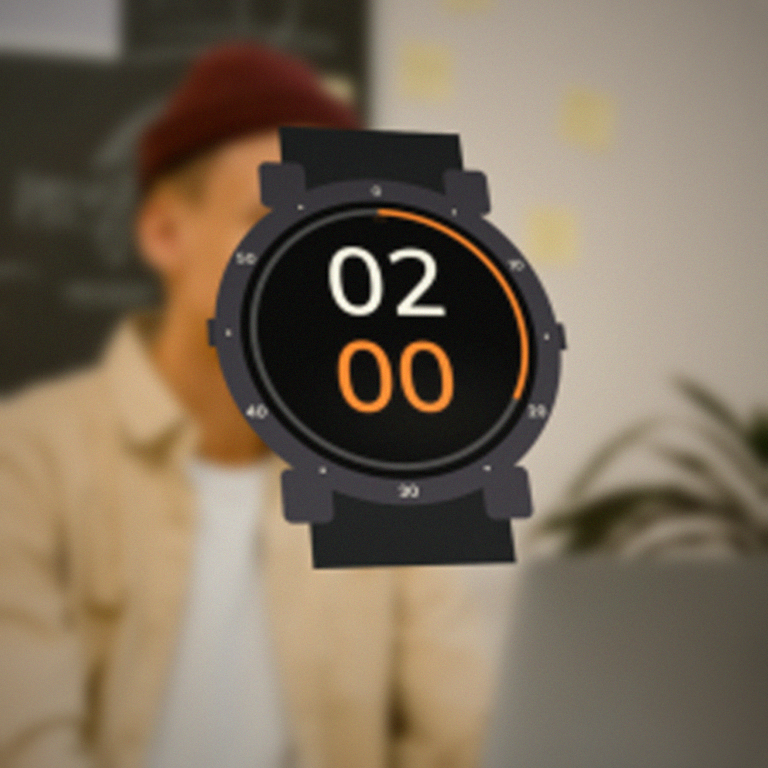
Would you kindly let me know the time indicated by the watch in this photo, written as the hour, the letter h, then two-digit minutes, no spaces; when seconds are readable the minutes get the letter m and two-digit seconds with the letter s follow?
2h00
